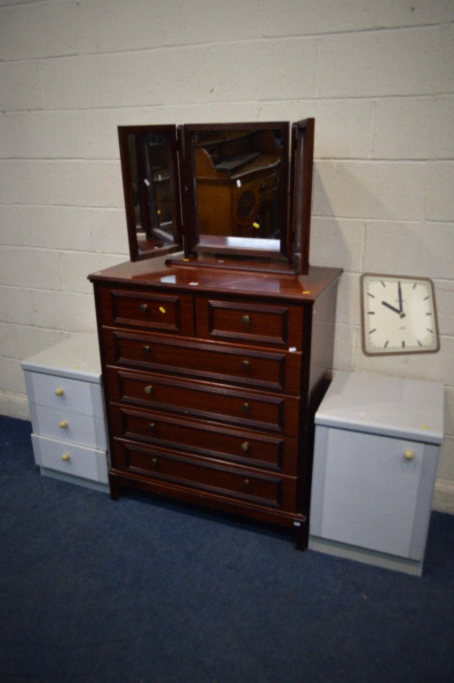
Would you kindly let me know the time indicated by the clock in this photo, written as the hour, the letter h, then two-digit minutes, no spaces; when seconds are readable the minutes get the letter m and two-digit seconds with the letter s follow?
10h00
